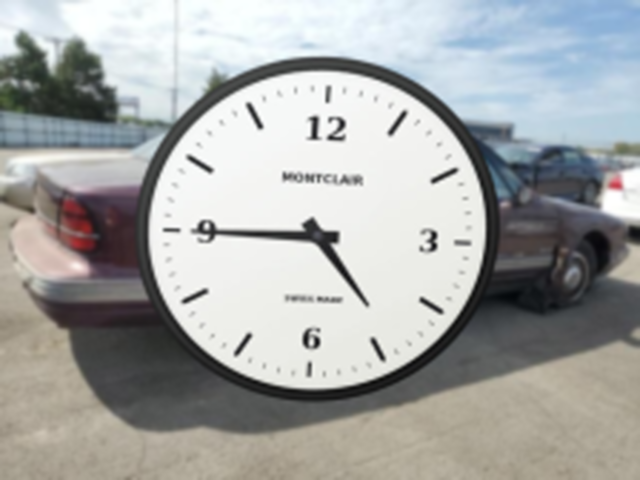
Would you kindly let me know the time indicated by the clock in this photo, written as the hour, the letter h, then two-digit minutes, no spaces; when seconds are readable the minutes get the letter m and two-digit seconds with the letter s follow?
4h45
